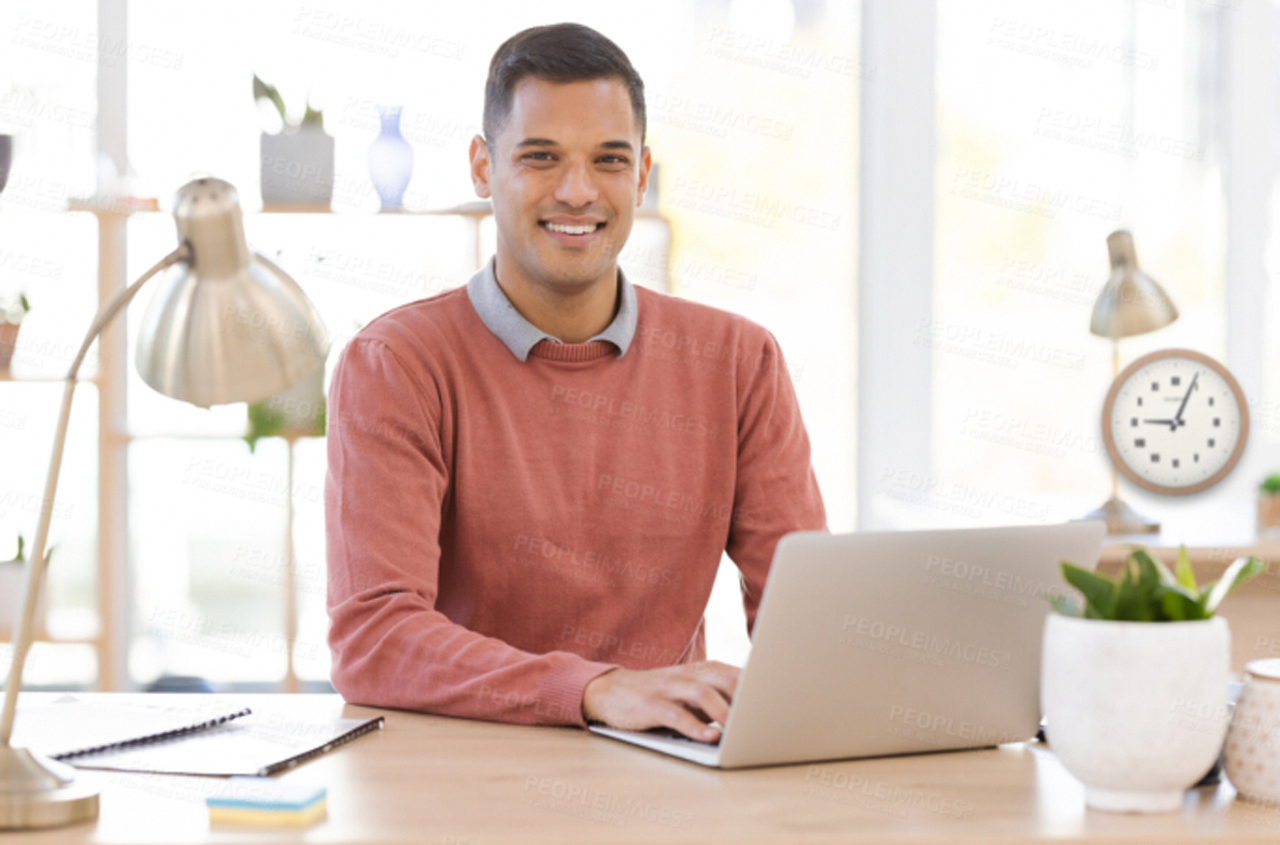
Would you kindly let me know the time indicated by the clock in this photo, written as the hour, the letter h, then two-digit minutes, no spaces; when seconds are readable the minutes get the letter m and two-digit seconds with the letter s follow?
9h04
